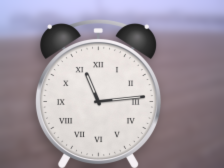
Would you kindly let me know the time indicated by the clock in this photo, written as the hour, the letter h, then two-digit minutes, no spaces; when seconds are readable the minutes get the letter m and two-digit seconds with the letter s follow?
11h14
